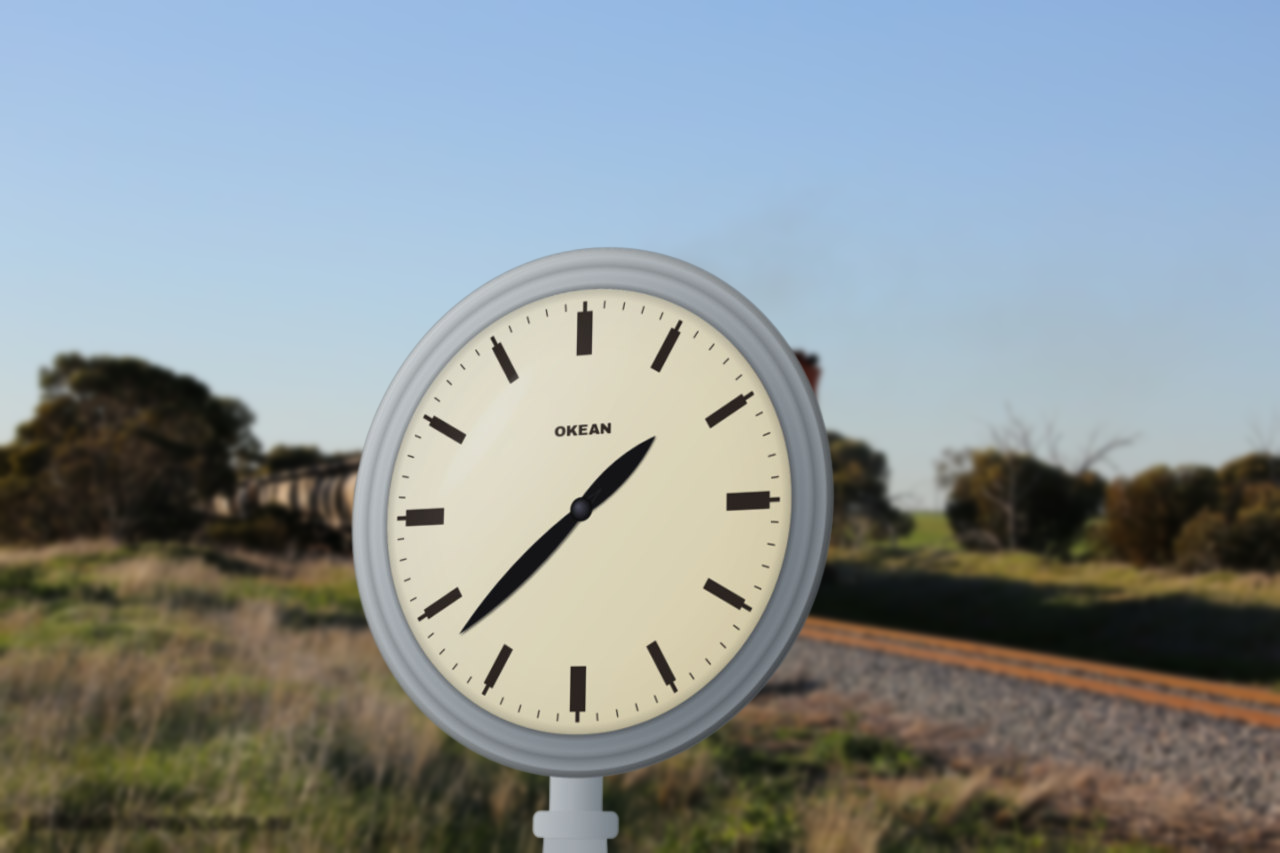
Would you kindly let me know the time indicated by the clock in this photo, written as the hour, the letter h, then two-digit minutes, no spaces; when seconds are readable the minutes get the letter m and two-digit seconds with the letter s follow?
1h38
